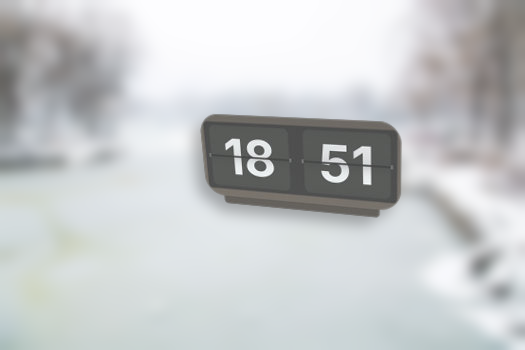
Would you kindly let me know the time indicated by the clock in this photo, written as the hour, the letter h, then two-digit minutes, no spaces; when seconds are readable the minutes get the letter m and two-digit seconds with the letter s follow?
18h51
